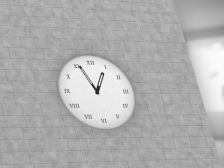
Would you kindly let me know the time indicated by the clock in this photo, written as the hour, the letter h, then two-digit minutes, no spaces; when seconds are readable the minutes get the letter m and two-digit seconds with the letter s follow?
12h56
